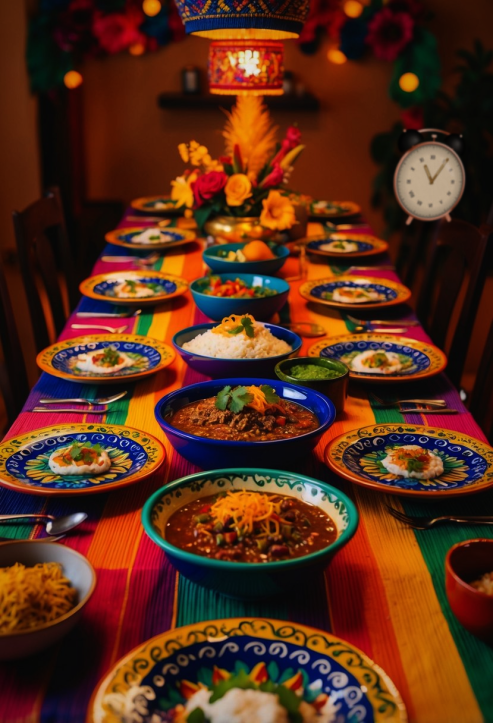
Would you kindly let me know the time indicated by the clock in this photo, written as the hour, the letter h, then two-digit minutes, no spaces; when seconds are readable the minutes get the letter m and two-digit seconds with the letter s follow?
11h06
